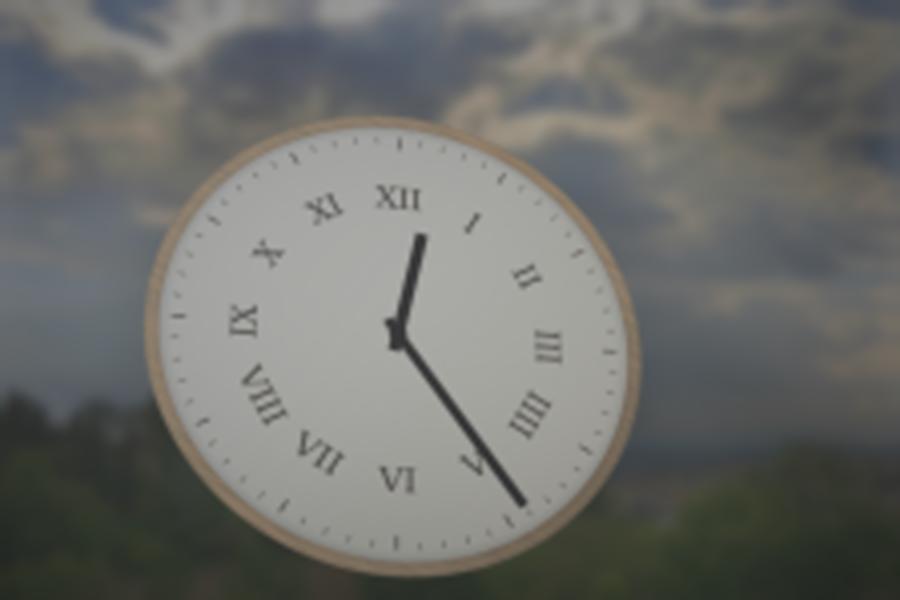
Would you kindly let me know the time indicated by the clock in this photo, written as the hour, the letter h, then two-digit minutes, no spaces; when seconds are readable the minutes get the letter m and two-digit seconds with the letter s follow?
12h24
